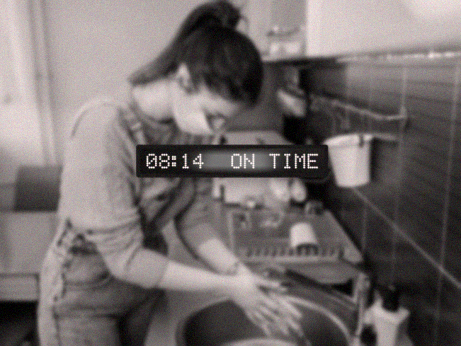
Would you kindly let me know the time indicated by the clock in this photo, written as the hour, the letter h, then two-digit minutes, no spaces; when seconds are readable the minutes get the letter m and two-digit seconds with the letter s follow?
8h14
